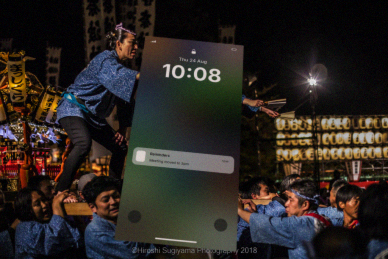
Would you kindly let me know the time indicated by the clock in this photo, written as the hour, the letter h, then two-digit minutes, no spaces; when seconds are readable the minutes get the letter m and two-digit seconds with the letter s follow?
10h08
